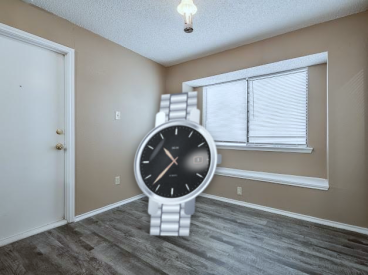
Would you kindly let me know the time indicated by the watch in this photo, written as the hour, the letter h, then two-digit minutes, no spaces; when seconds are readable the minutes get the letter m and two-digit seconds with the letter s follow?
10h37
